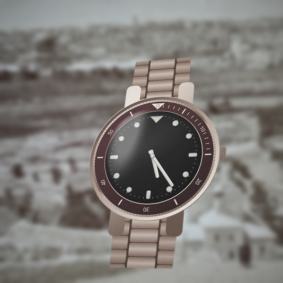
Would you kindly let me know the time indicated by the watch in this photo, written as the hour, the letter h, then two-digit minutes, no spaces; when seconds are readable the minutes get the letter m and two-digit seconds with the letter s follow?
5h24
